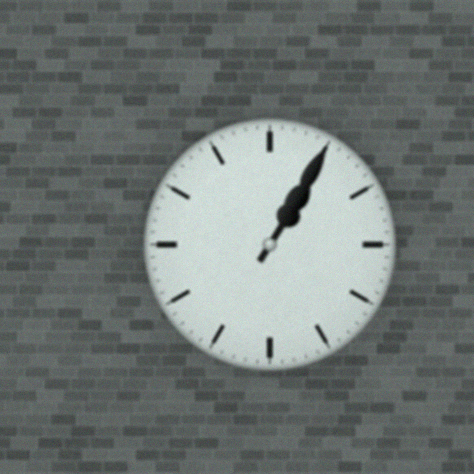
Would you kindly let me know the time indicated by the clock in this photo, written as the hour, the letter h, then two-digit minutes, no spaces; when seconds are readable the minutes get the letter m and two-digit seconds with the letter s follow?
1h05
